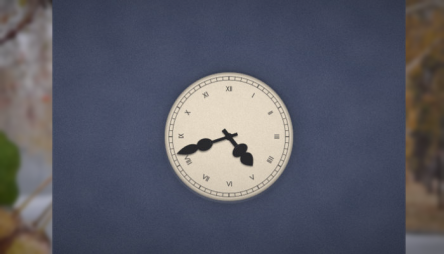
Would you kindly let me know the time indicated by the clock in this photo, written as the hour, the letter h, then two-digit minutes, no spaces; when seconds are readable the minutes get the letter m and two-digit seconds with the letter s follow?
4h42
